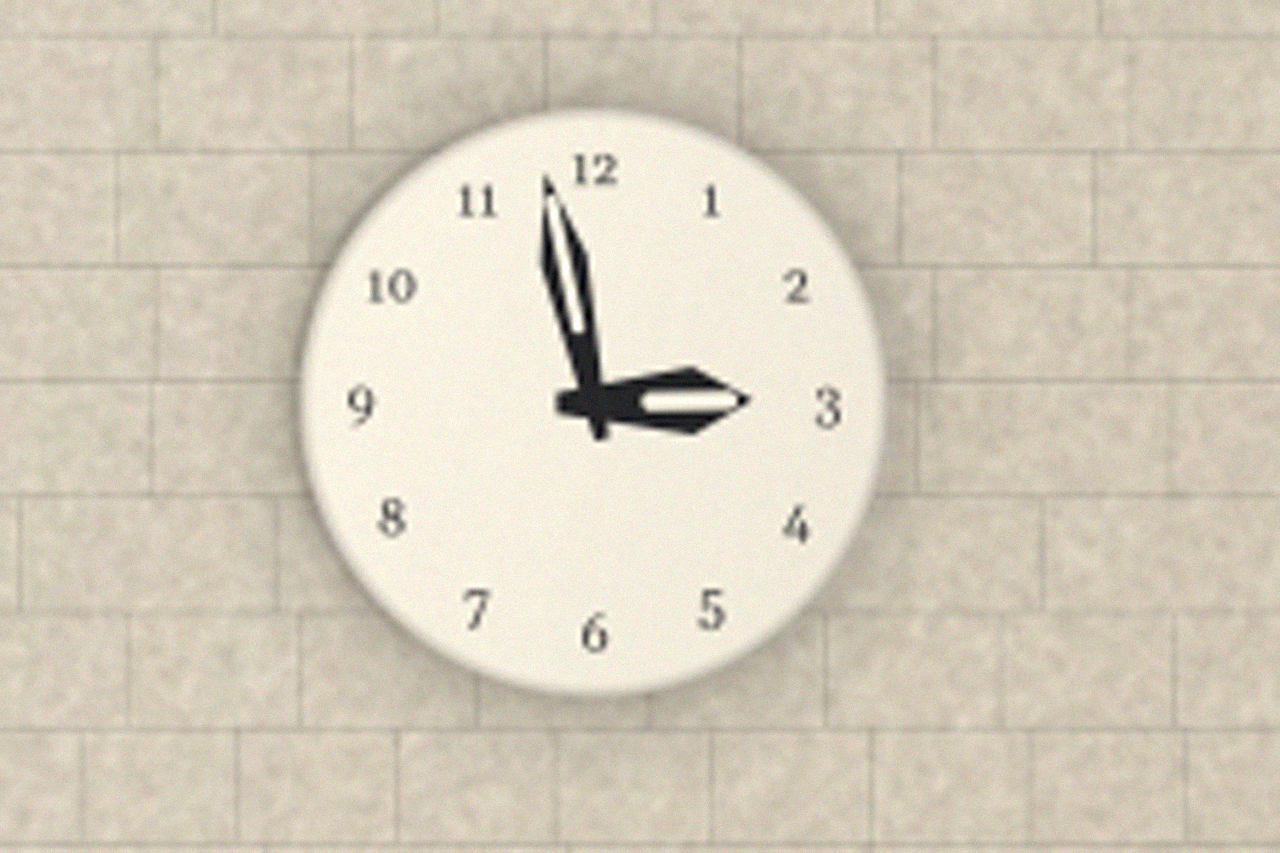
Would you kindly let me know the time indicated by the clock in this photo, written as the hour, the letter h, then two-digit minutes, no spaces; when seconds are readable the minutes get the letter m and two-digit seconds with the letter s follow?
2h58
